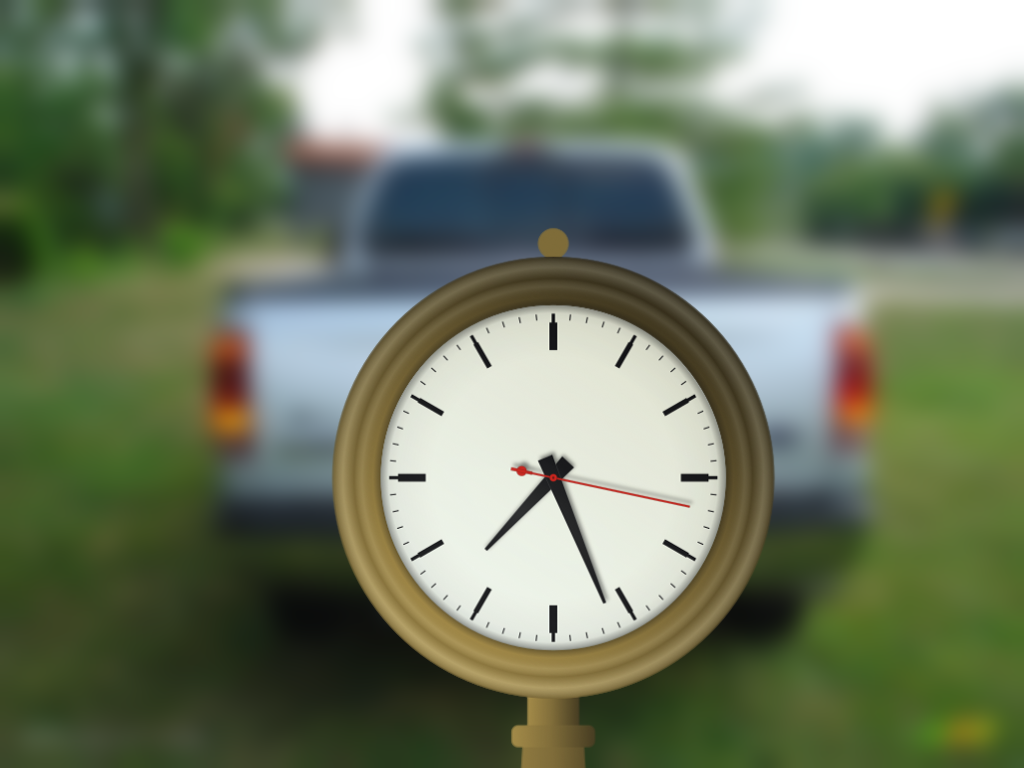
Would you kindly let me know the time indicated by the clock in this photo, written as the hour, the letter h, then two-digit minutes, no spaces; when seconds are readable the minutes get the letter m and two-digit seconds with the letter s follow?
7h26m17s
